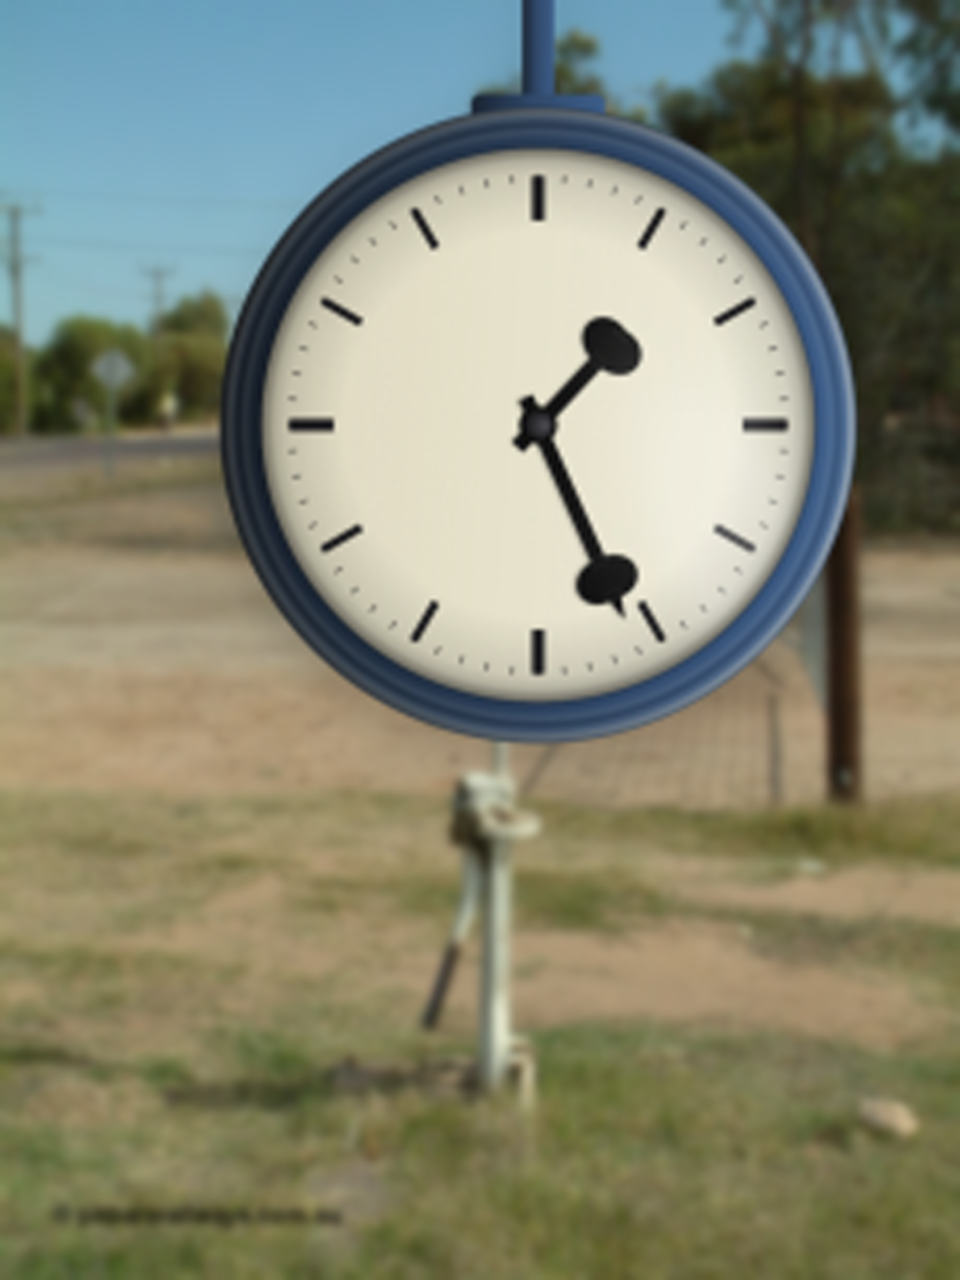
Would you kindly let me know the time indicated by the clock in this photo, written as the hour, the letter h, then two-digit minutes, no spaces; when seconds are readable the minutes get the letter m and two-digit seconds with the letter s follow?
1h26
